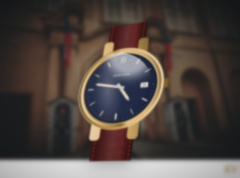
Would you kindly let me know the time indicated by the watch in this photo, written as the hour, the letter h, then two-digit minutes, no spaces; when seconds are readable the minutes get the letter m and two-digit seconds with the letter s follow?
4h47
